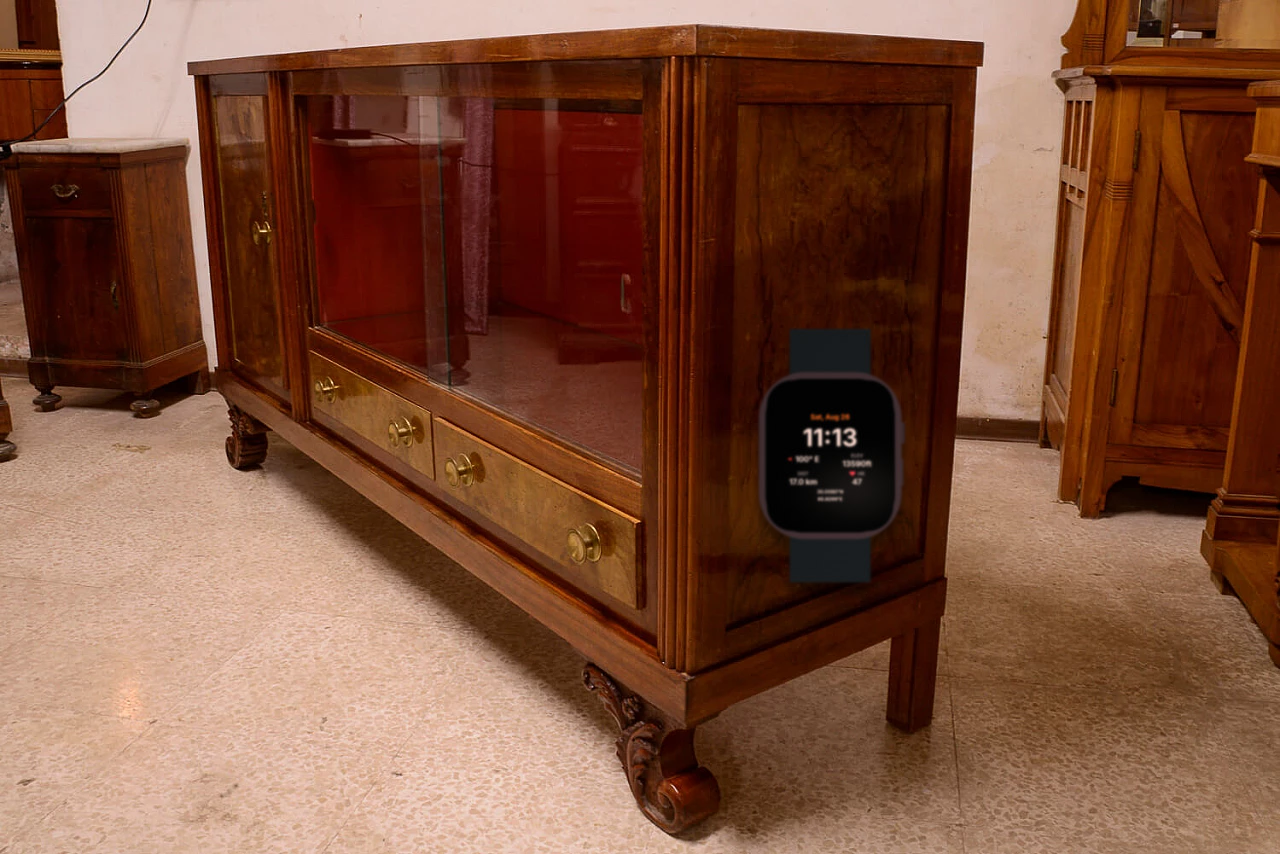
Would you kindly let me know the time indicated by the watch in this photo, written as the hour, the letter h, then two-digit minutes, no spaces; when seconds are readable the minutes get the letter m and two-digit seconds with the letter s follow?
11h13
